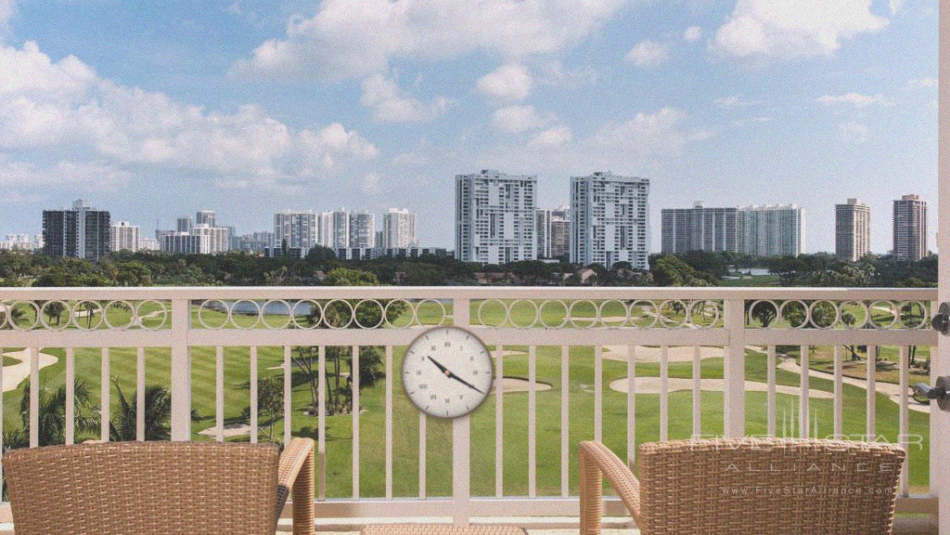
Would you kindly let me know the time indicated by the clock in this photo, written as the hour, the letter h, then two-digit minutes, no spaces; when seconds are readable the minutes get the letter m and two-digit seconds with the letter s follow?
10h20
